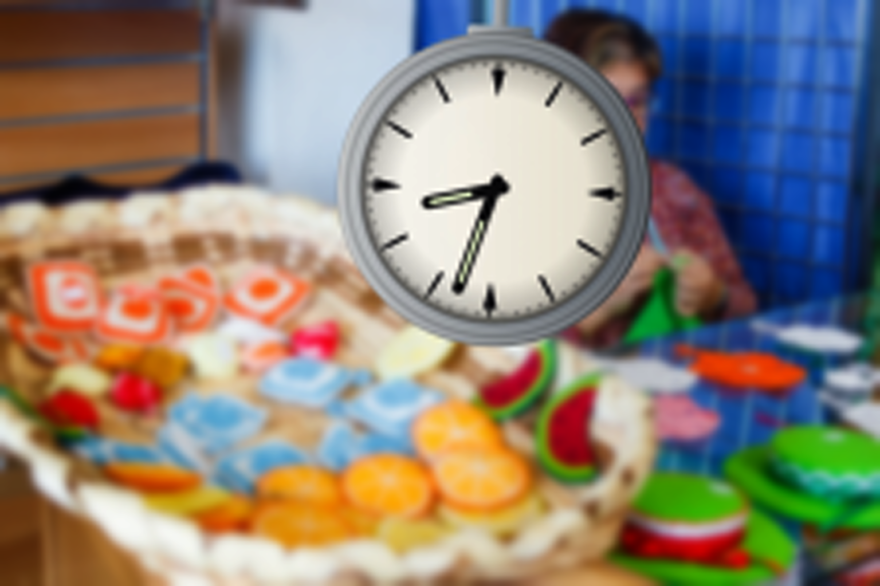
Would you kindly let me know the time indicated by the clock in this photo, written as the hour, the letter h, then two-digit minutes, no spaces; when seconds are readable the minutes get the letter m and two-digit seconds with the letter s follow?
8h33
